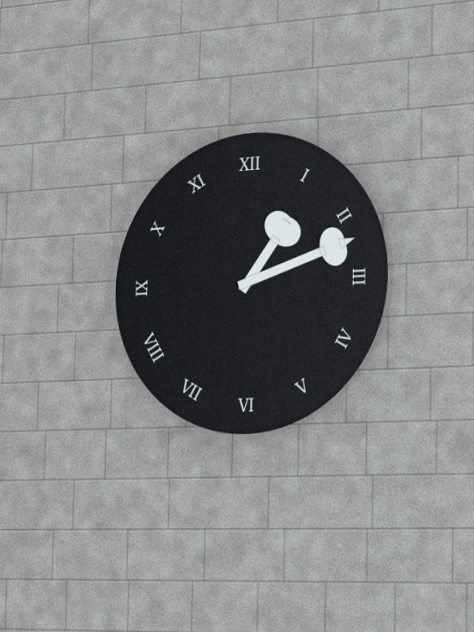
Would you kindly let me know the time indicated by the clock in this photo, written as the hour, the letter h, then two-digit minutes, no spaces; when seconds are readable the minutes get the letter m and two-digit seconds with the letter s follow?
1h12
